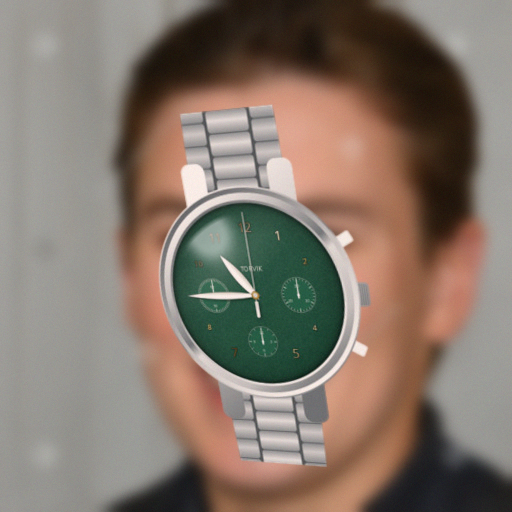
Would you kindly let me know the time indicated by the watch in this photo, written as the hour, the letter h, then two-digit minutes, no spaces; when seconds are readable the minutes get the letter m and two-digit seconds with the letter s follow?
10h45
